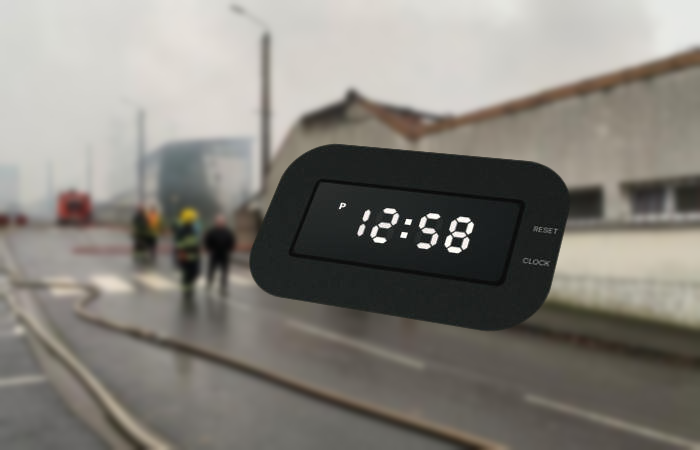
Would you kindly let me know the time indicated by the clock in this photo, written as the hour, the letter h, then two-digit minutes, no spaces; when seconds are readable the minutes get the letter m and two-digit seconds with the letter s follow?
12h58
